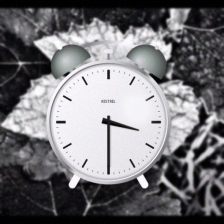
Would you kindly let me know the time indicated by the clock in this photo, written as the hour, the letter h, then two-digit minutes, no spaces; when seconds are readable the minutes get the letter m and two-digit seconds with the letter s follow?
3h30
